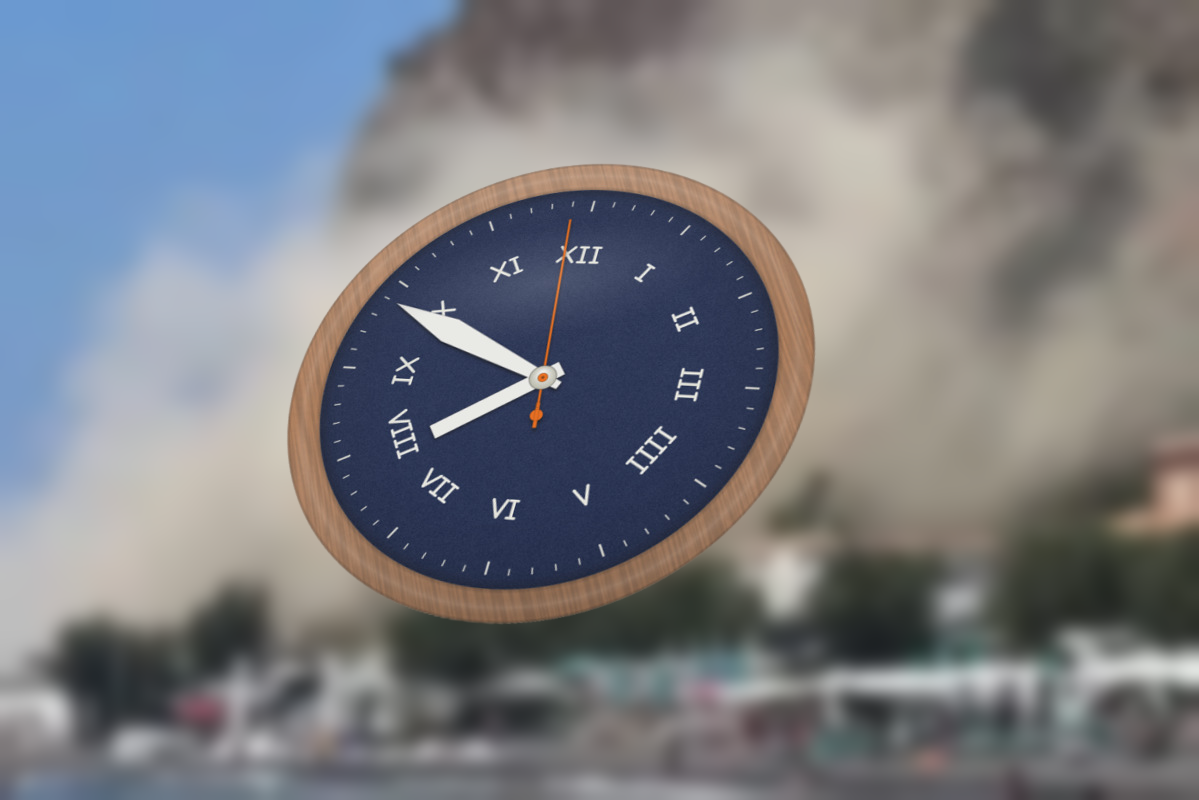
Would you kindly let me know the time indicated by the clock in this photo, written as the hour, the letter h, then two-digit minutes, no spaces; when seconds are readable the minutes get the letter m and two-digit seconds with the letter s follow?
7h48m59s
